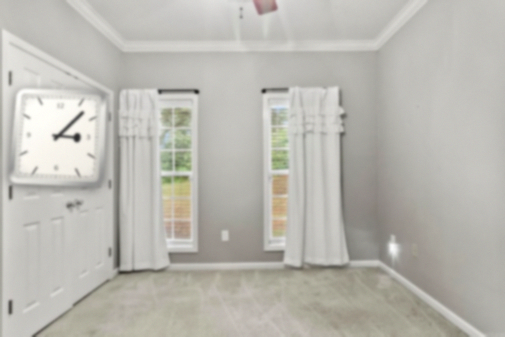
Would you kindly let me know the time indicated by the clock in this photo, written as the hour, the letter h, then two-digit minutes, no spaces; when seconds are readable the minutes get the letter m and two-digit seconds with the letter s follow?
3h07
